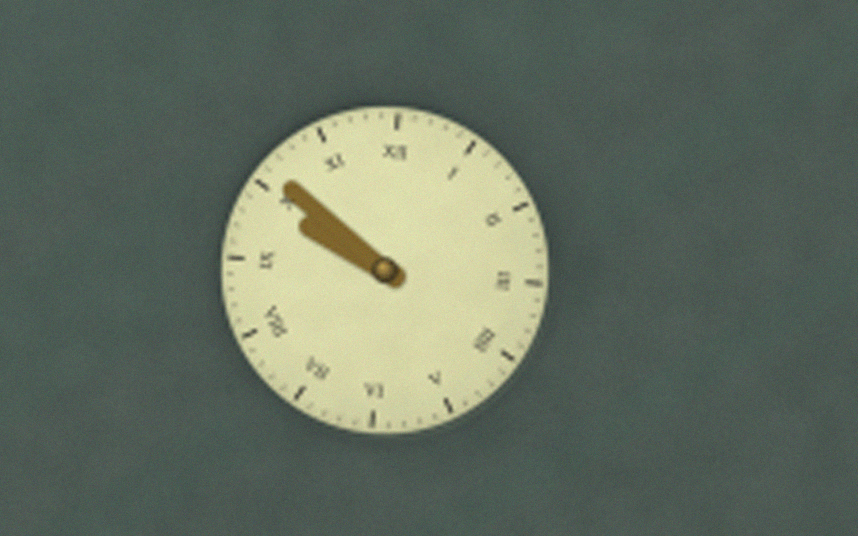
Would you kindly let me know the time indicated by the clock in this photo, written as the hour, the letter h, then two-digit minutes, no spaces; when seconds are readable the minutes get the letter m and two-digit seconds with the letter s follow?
9h51
